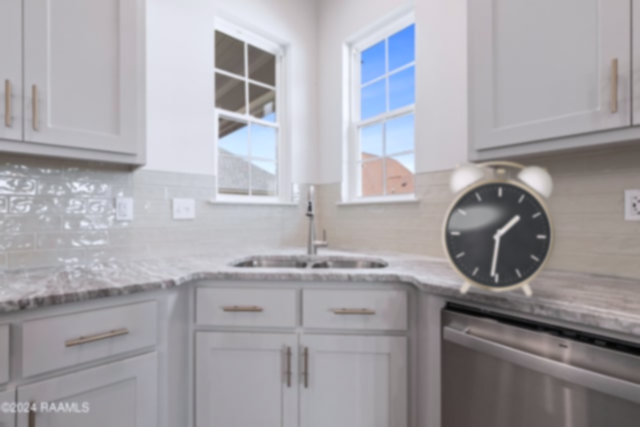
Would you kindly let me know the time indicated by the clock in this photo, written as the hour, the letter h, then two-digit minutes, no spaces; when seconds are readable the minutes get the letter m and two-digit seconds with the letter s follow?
1h31
